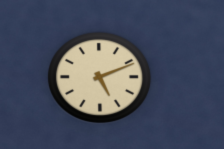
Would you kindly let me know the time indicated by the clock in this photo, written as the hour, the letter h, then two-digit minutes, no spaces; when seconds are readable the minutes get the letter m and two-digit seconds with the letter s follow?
5h11
